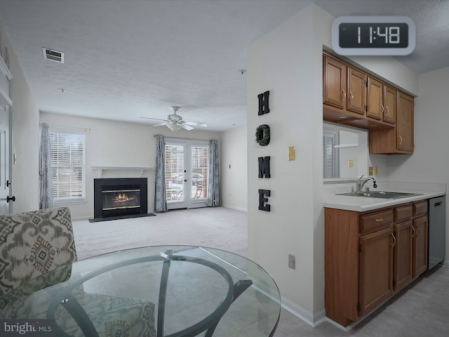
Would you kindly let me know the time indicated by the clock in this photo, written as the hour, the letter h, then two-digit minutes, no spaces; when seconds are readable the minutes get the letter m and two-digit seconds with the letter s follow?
11h48
